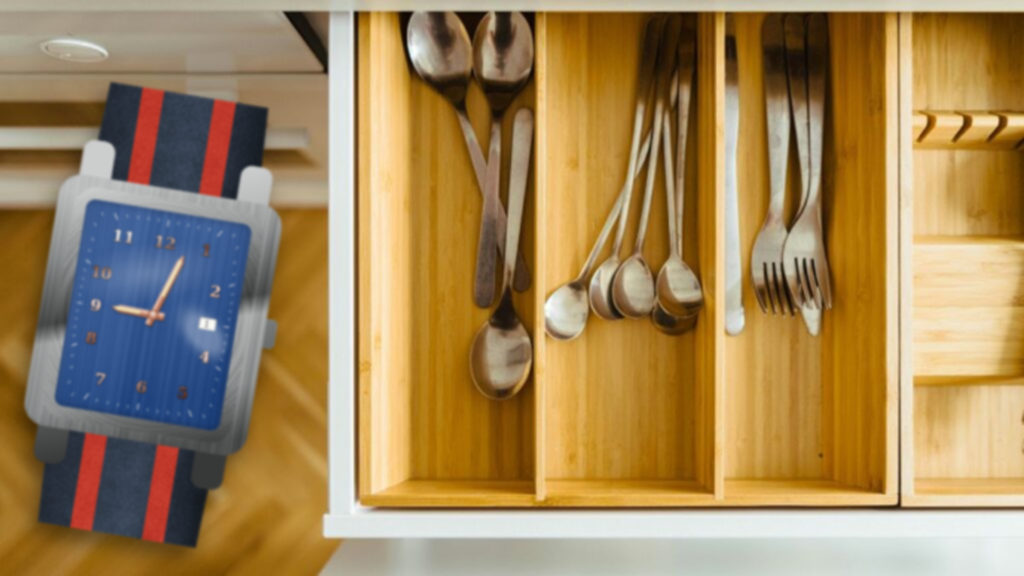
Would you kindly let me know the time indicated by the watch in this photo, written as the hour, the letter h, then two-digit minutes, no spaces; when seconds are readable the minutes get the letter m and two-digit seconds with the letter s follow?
9h03
